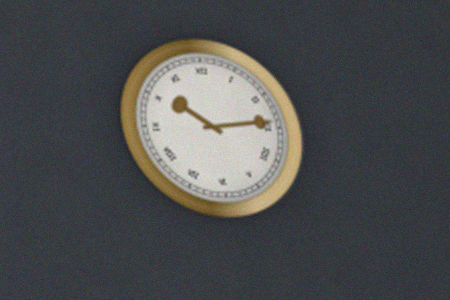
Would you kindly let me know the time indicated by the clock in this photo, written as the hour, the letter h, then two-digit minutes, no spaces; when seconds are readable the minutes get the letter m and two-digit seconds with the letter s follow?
10h14
